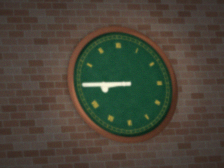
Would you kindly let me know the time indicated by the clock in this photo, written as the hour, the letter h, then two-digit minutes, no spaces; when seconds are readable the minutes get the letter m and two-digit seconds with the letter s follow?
8h45
